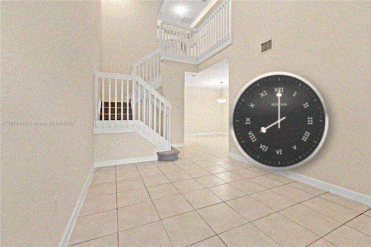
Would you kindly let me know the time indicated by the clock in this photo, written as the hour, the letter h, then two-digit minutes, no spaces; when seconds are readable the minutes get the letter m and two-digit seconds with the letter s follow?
8h00
